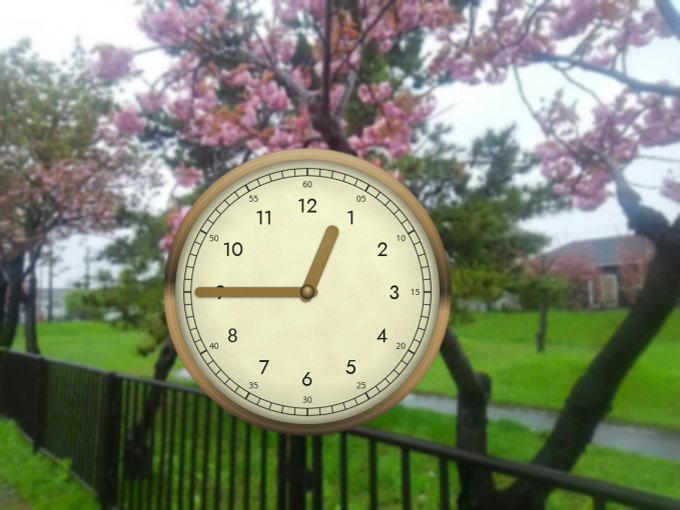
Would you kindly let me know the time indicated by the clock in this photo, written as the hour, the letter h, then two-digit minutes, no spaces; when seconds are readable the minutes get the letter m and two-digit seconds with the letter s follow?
12h45
